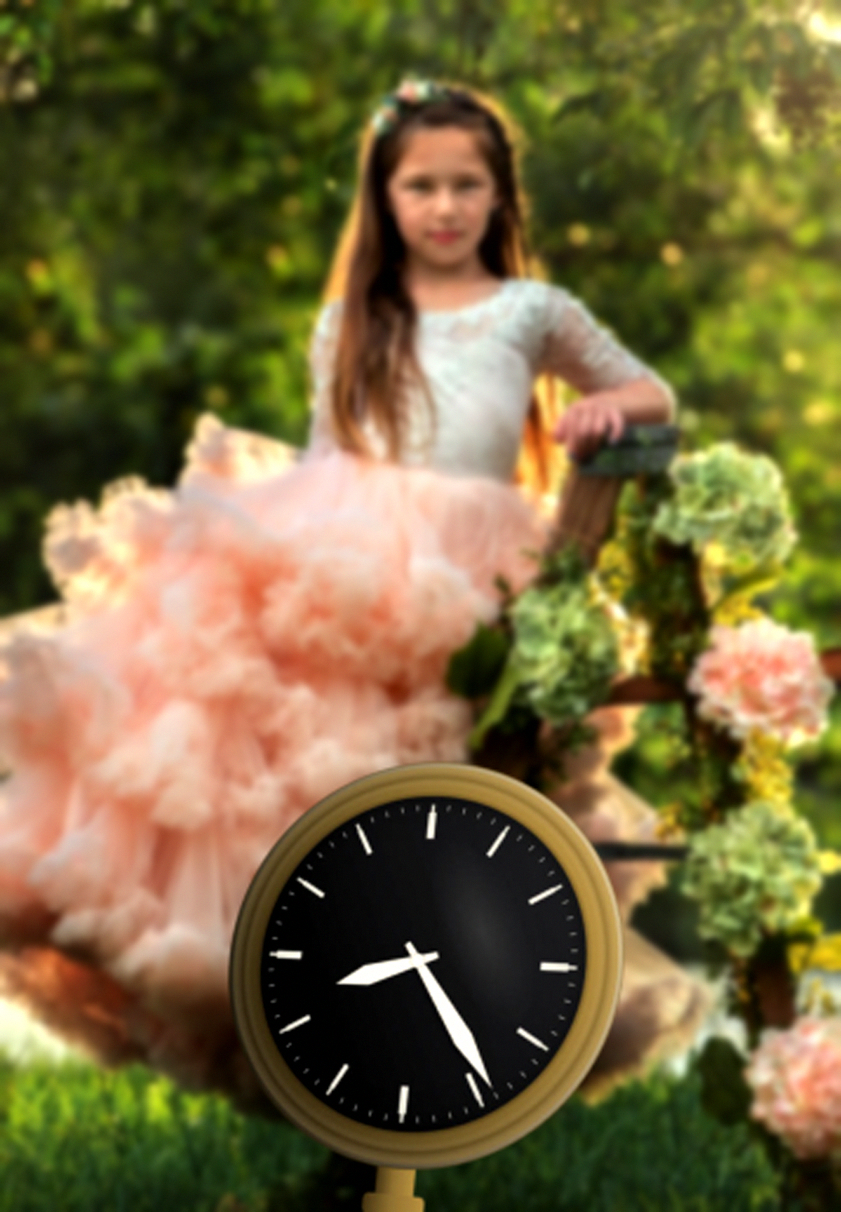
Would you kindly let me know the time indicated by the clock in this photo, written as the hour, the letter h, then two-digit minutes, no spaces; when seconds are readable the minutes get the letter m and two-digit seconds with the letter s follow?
8h24
